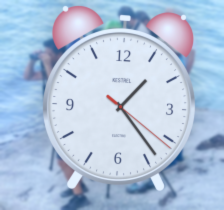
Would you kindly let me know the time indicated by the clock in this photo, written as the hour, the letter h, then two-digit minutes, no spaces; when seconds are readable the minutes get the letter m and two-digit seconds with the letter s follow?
1h23m21s
